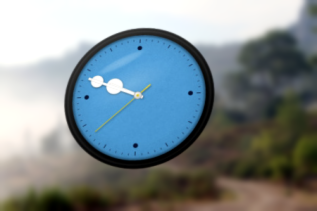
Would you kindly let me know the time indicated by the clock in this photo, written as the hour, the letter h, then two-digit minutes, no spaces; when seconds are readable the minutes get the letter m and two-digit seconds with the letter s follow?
9h48m38s
